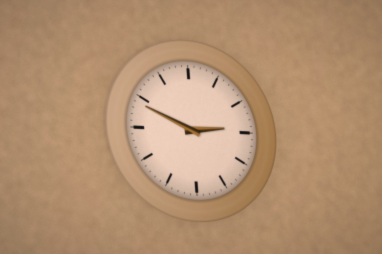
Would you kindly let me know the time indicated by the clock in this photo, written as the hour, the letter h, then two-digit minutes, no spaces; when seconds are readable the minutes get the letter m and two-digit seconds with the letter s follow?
2h49
